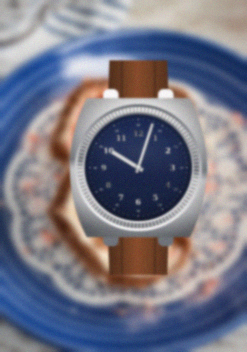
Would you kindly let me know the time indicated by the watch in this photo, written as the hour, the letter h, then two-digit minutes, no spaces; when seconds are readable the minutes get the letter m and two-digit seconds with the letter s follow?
10h03
